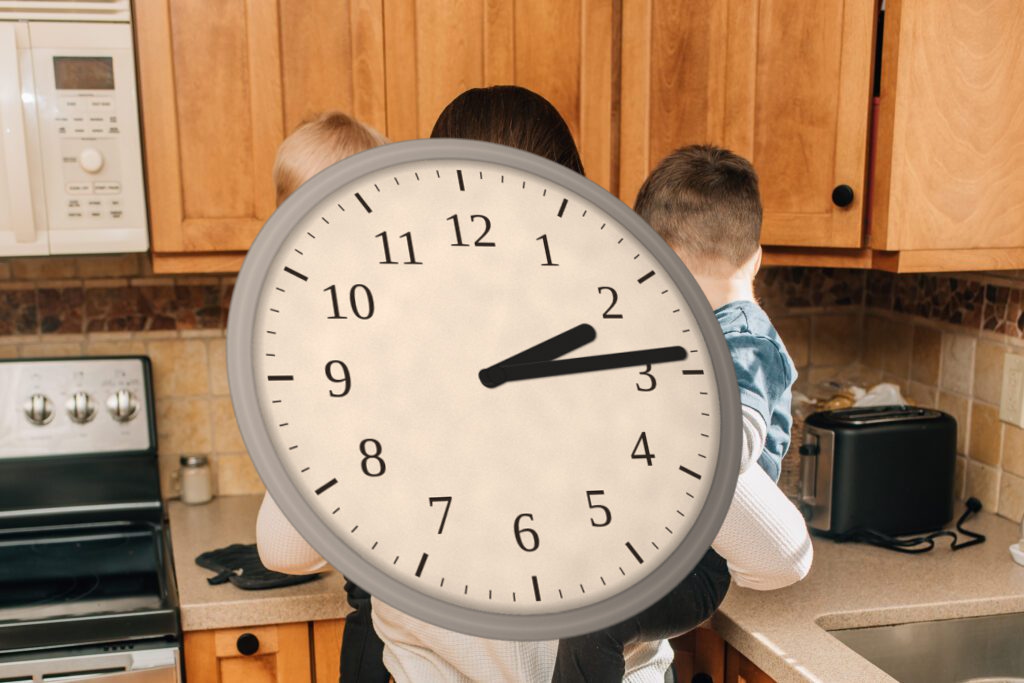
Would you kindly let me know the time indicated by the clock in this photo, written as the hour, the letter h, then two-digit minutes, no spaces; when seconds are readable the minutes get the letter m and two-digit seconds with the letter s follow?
2h14
